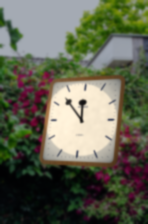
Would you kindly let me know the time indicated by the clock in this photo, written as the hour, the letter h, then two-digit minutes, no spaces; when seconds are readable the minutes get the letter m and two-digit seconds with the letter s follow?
11h53
